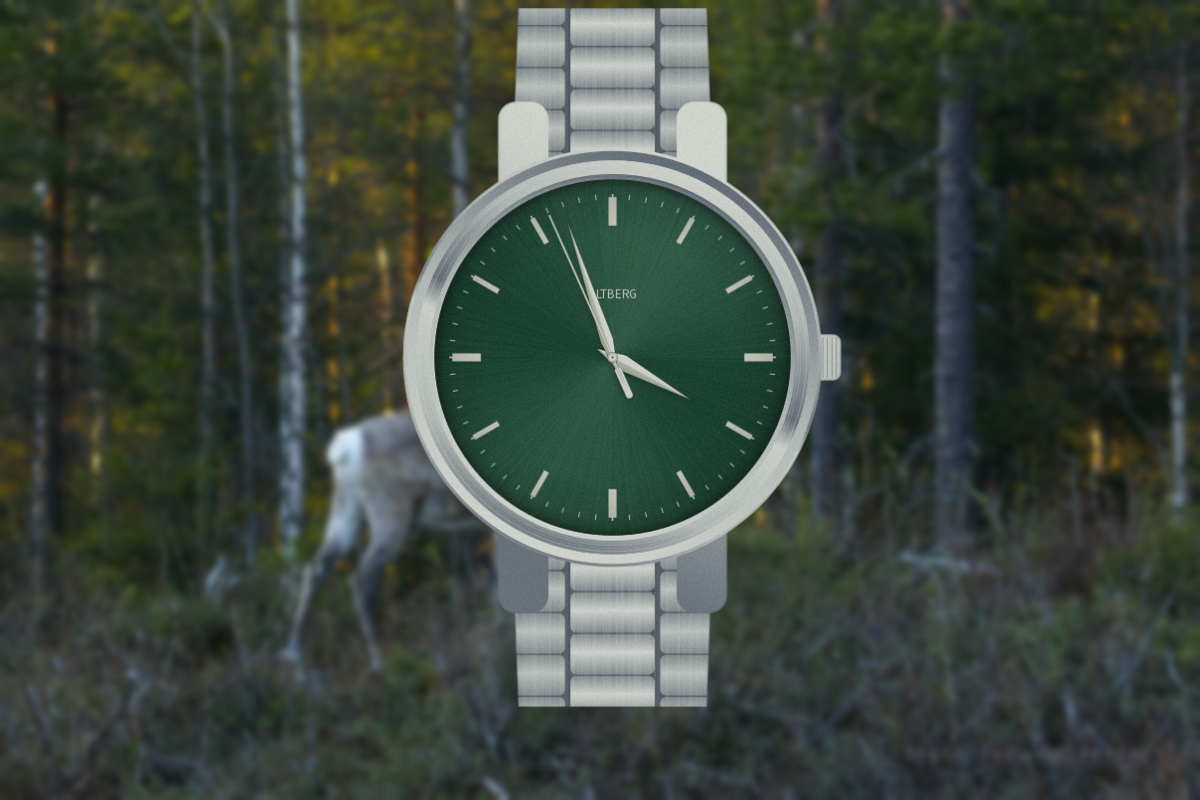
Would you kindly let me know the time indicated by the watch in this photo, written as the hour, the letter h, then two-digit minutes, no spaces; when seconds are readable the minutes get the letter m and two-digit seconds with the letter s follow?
3h56m56s
